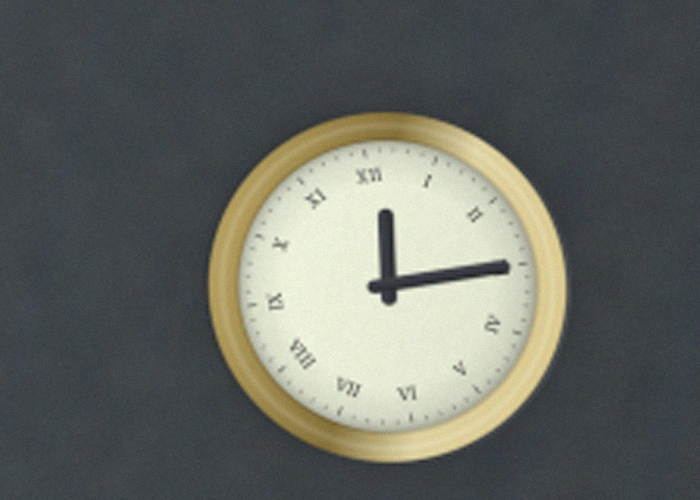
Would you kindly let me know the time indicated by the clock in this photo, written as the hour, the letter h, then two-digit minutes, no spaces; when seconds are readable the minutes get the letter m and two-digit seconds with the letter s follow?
12h15
